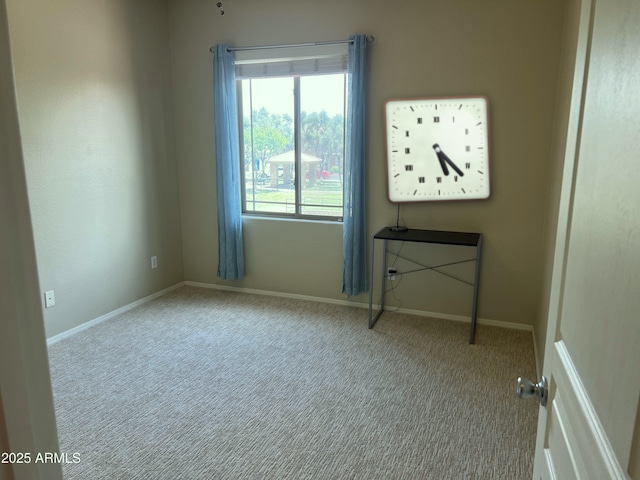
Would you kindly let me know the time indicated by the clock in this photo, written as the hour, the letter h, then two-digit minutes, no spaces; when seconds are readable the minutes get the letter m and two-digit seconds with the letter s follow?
5h23
